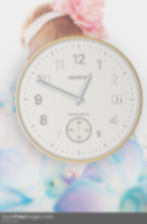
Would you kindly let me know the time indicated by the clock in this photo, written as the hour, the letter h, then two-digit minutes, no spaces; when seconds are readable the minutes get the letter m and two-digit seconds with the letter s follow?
12h49
